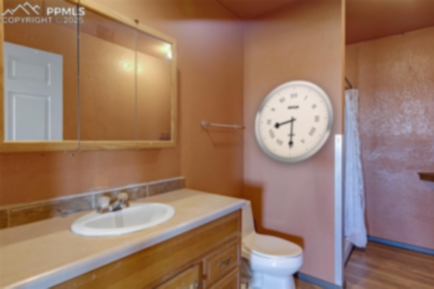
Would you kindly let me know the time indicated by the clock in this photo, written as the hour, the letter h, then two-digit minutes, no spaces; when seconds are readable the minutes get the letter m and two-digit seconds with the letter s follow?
8h30
